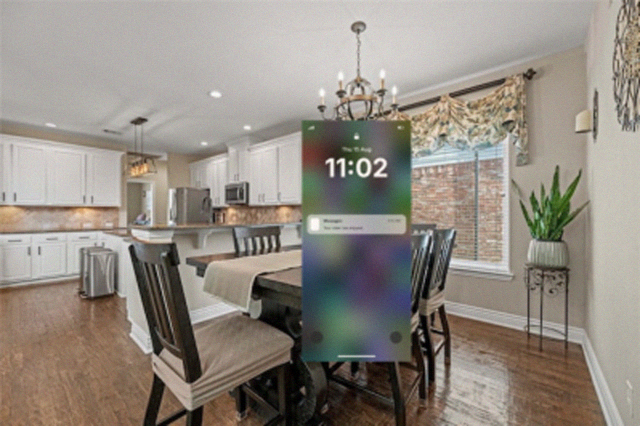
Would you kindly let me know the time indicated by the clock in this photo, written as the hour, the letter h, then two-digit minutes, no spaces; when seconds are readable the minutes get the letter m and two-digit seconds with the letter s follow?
11h02
